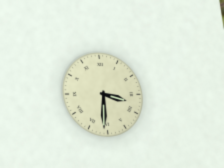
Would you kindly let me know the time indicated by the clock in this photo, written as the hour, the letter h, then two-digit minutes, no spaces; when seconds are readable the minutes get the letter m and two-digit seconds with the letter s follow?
3h31
